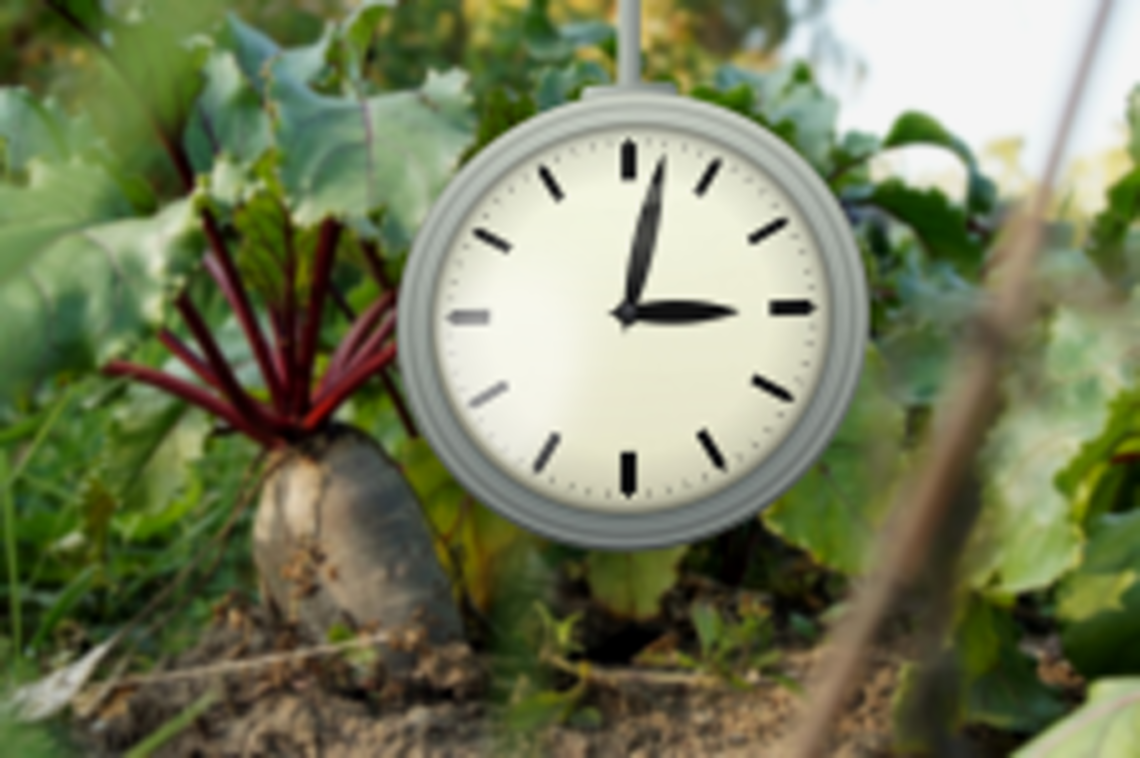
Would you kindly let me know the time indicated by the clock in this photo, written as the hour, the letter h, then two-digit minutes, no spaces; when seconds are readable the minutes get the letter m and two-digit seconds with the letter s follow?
3h02
